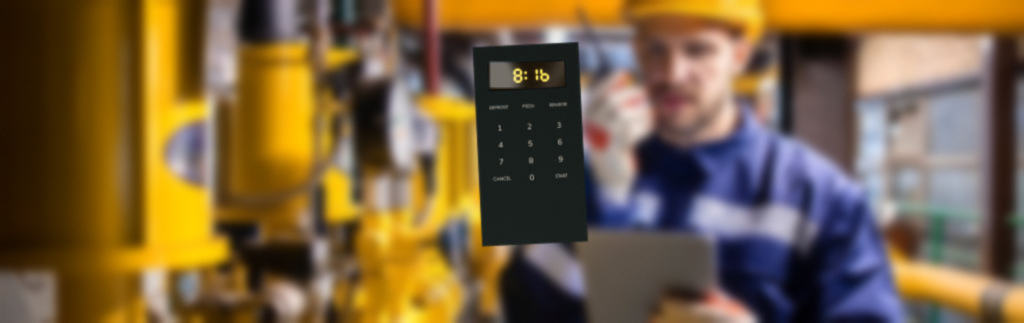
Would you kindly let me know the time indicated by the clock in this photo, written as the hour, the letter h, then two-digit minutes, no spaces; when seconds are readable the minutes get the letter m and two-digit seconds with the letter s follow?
8h16
